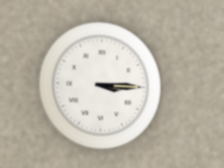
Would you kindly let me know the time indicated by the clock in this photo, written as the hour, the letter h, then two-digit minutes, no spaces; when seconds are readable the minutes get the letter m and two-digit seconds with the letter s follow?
3h15
